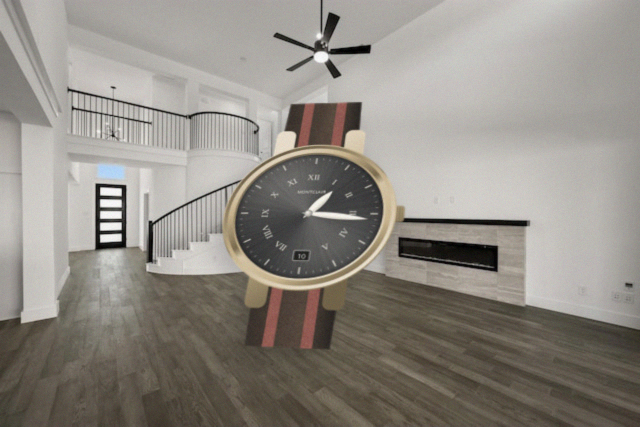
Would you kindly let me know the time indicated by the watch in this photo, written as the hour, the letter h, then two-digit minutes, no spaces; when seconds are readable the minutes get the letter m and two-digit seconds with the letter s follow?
1h16
